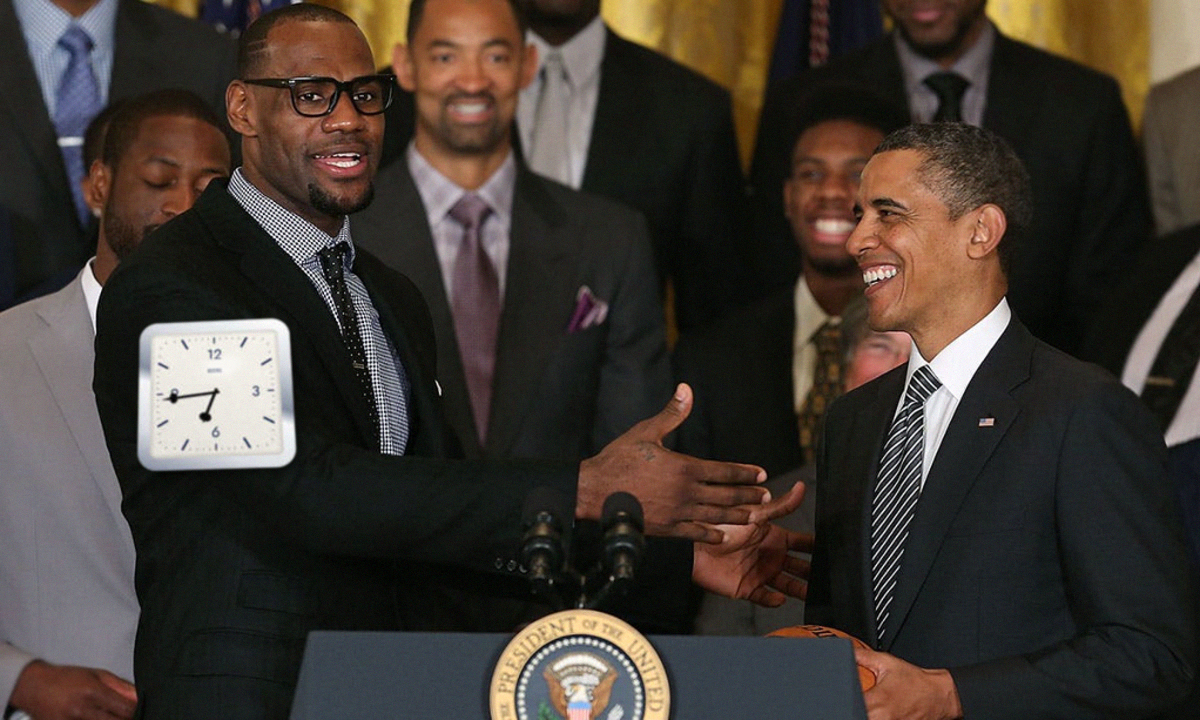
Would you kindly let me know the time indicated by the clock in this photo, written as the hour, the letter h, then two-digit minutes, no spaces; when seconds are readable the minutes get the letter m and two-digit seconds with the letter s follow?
6h44
